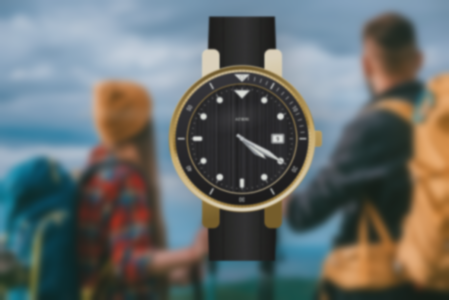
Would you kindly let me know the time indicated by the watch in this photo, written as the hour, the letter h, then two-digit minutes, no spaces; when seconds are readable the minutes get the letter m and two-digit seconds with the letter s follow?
4h20
